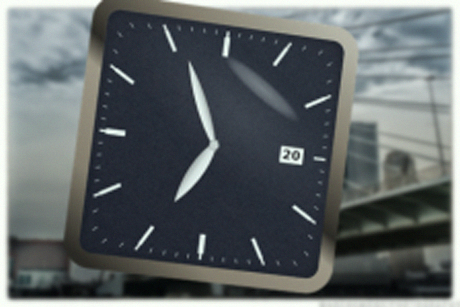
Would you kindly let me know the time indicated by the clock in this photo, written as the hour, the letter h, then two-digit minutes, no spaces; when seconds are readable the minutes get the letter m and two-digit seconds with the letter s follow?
6h56
